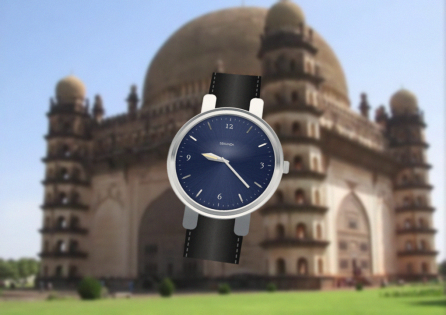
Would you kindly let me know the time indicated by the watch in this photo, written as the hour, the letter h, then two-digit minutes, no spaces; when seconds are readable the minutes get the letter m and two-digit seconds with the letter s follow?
9h22
